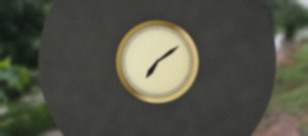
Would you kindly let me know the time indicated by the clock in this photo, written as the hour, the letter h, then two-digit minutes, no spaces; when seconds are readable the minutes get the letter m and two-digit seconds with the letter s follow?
7h09
